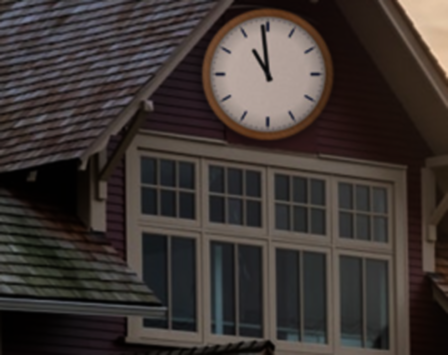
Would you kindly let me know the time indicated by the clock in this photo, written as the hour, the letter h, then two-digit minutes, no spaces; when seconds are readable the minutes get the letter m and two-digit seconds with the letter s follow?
10h59
